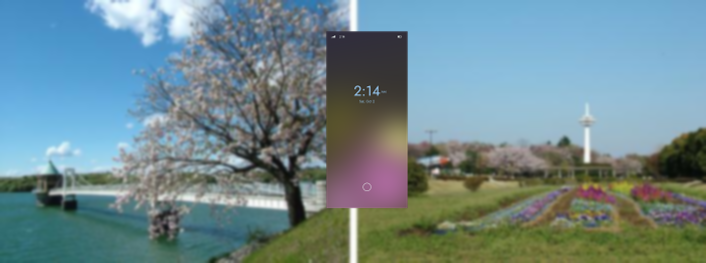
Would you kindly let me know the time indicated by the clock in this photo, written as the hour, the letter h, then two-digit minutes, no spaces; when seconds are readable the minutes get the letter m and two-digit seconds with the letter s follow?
2h14
